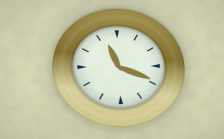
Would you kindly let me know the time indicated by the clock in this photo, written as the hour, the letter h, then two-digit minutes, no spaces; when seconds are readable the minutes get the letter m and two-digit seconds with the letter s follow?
11h19
